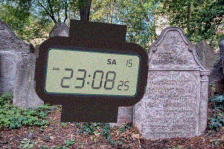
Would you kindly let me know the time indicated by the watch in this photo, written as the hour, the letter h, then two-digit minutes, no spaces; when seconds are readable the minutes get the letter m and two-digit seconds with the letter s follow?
23h08m25s
